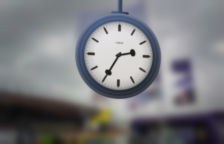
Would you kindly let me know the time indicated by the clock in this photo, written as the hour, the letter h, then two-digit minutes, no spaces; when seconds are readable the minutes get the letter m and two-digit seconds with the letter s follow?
2h35
